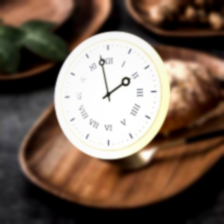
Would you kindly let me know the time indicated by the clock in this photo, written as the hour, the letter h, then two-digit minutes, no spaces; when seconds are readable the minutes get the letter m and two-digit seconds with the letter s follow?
1h58
